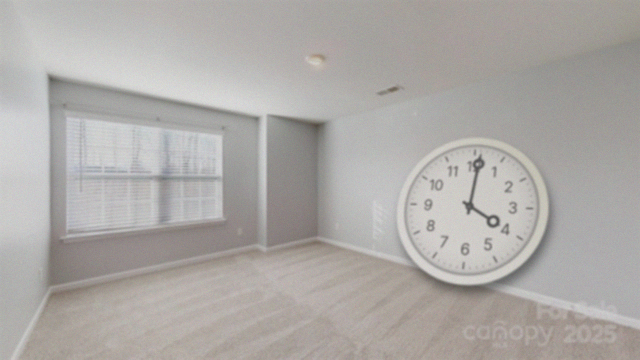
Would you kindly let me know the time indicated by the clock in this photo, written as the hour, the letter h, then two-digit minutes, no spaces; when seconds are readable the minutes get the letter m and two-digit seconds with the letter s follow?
4h01
